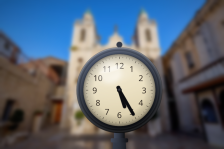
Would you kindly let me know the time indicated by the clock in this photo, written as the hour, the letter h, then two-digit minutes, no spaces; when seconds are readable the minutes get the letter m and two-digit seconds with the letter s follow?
5h25
